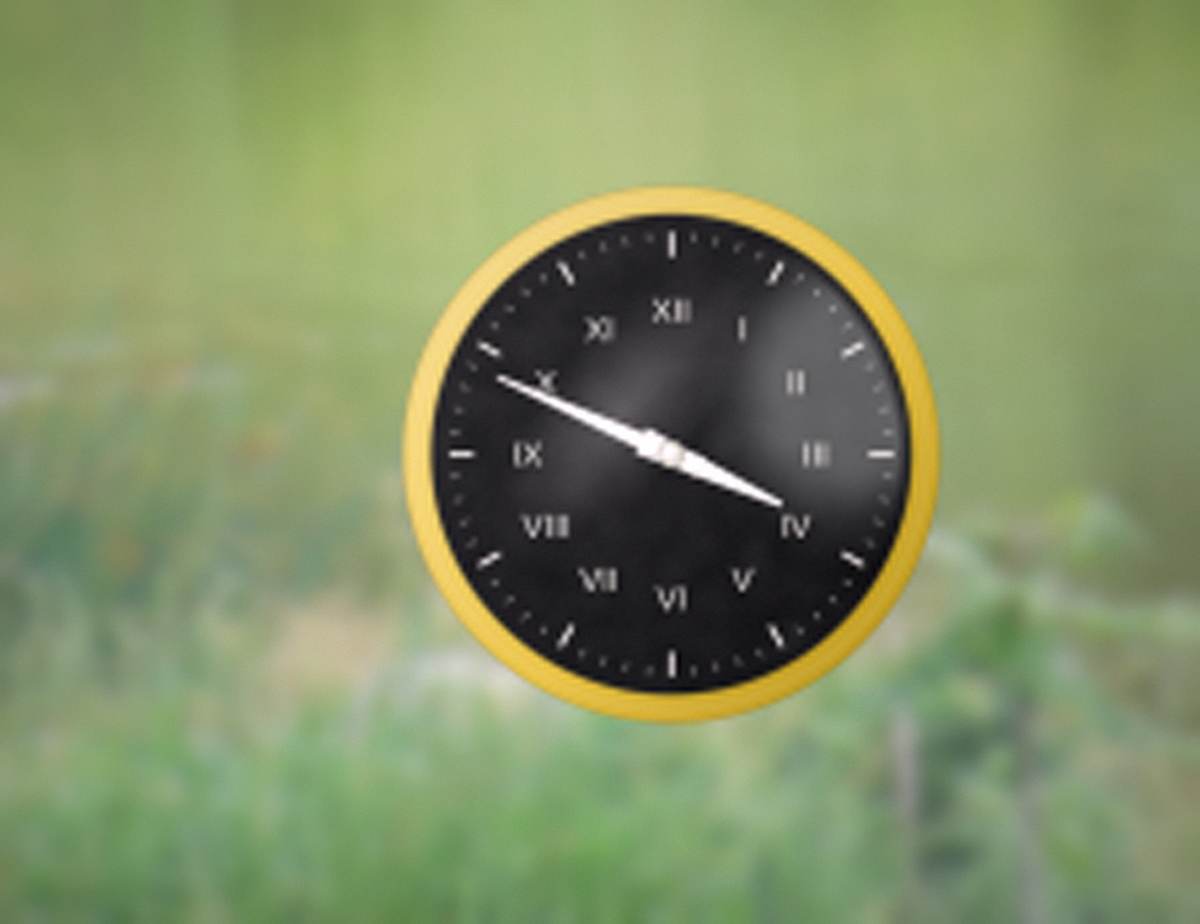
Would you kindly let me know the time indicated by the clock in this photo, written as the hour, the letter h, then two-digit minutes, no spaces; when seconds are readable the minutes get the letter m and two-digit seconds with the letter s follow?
3h49
